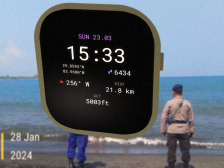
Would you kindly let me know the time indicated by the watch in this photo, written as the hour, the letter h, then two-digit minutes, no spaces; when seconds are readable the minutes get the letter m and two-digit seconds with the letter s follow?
15h33
